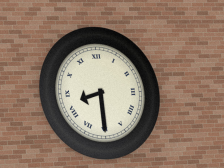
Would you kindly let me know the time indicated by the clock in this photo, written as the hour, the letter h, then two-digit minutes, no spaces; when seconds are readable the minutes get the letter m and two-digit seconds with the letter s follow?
8h30
